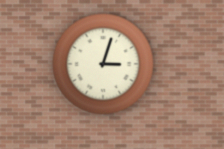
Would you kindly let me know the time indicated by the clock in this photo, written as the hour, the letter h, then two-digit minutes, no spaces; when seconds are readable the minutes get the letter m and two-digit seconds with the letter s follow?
3h03
